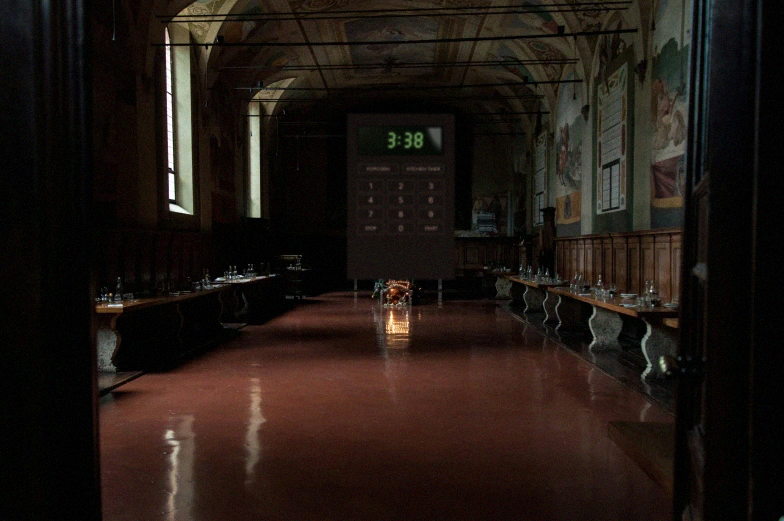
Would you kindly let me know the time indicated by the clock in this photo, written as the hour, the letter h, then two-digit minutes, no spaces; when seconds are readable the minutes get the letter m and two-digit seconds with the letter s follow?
3h38
